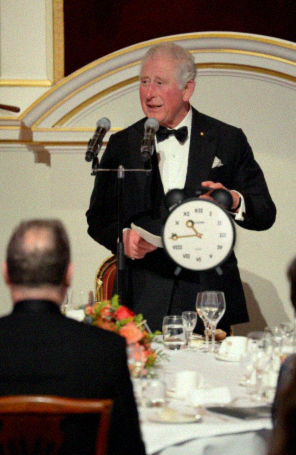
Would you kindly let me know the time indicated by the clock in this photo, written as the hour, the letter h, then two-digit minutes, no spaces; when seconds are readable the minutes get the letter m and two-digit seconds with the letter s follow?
10h44
